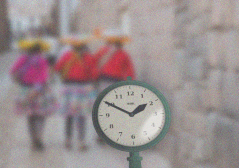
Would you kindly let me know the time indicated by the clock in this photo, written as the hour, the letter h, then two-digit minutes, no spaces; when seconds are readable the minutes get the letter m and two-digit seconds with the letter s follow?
1h50
